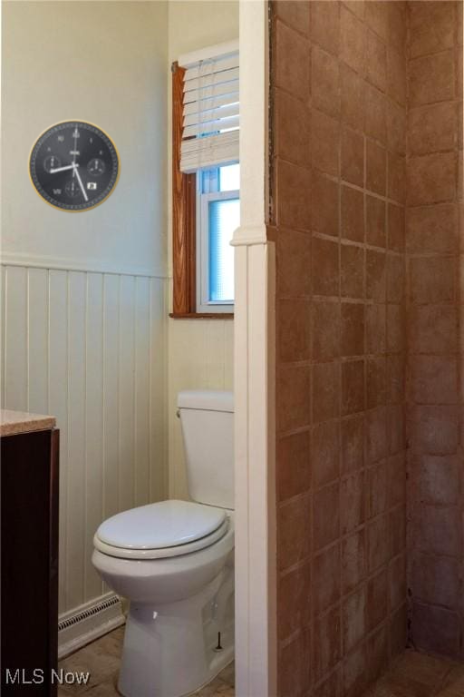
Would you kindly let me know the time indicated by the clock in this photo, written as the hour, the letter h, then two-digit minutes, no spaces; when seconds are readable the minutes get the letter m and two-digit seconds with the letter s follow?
8h26
